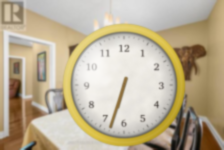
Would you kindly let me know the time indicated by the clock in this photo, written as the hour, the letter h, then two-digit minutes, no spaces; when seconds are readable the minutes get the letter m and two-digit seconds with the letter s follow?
6h33
